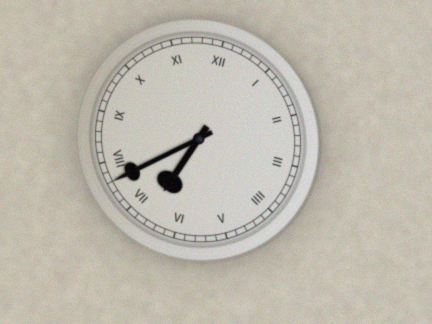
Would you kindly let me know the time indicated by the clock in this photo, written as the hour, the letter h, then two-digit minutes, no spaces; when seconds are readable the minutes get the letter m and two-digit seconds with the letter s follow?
6h38
